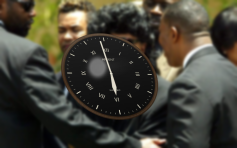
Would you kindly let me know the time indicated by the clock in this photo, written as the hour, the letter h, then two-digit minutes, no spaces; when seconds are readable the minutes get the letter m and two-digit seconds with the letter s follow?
5h59
